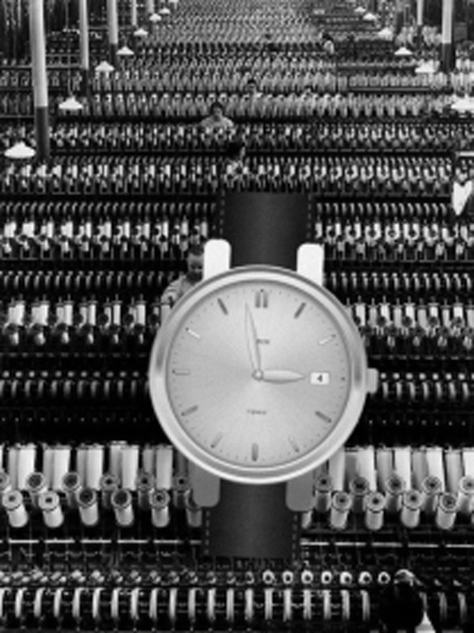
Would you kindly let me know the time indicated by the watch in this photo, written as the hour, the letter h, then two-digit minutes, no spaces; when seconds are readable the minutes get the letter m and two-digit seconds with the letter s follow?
2h58
